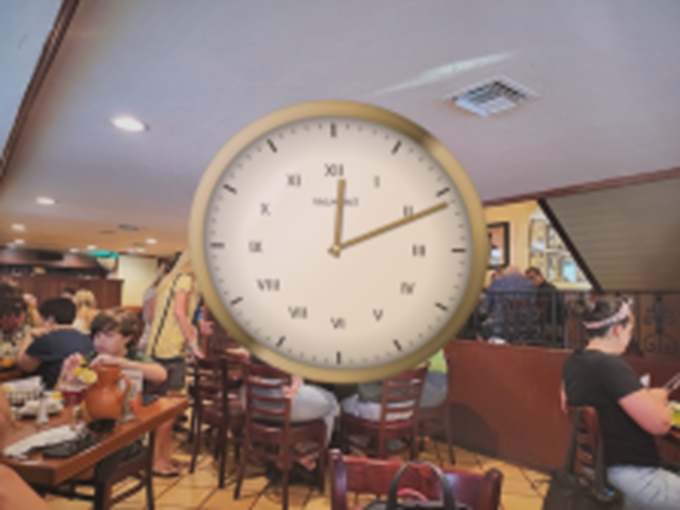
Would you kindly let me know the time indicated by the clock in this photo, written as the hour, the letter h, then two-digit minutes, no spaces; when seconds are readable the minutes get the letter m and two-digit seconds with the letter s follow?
12h11
